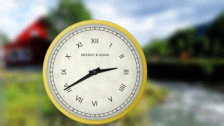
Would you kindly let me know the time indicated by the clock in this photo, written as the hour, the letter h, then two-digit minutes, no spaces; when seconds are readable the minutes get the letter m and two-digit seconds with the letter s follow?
2h40
